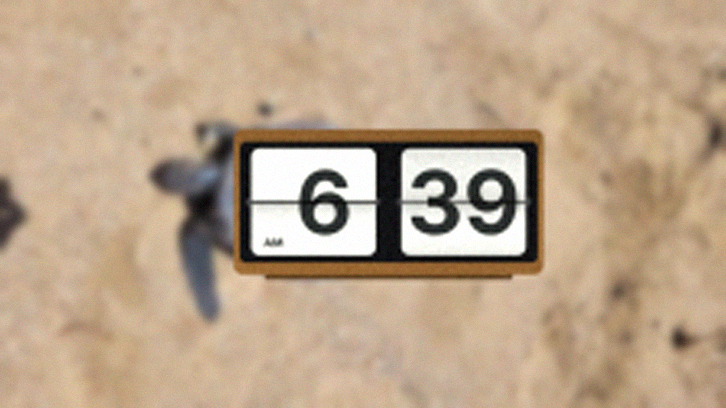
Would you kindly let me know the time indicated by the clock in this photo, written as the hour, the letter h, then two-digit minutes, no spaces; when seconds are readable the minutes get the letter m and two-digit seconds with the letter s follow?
6h39
